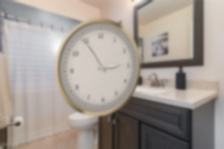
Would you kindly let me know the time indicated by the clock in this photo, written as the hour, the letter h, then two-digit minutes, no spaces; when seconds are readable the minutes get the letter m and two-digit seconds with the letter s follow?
2h54
